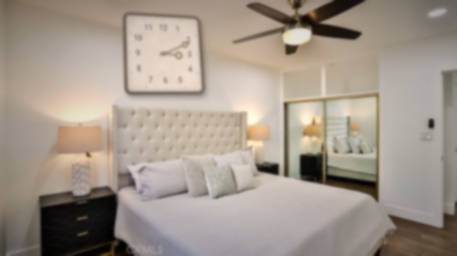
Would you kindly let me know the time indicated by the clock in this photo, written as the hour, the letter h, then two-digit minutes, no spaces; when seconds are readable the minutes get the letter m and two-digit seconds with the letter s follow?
3h11
